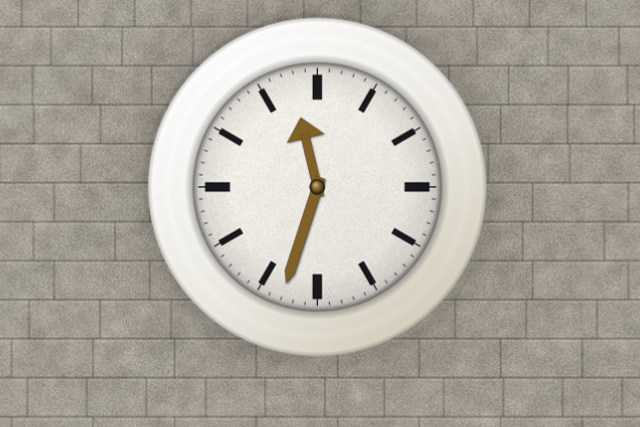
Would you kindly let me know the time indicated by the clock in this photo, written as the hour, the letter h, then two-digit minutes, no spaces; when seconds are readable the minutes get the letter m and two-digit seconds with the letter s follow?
11h33
